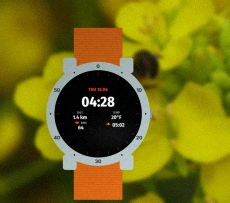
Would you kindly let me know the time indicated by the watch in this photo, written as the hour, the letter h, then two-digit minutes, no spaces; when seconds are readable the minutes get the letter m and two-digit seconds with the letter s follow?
4h28
